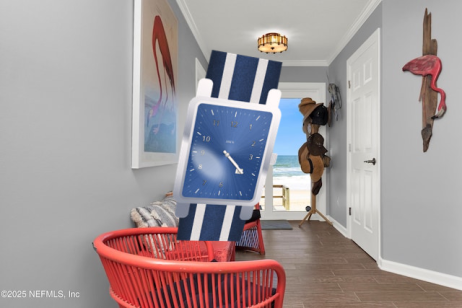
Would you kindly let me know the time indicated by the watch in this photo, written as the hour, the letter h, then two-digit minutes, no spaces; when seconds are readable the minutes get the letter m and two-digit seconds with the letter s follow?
4h22
